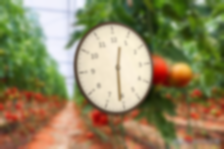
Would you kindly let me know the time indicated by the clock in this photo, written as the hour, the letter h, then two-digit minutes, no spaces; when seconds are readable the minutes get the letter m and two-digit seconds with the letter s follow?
12h31
